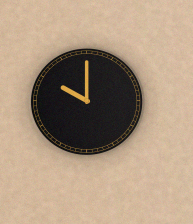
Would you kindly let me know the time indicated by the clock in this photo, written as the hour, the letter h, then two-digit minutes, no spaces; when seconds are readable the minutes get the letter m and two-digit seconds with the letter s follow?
10h00
